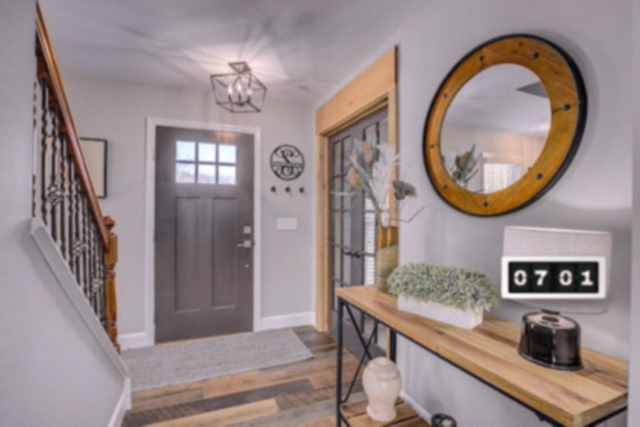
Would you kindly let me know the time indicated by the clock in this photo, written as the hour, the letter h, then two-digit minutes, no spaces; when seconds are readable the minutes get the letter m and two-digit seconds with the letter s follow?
7h01
